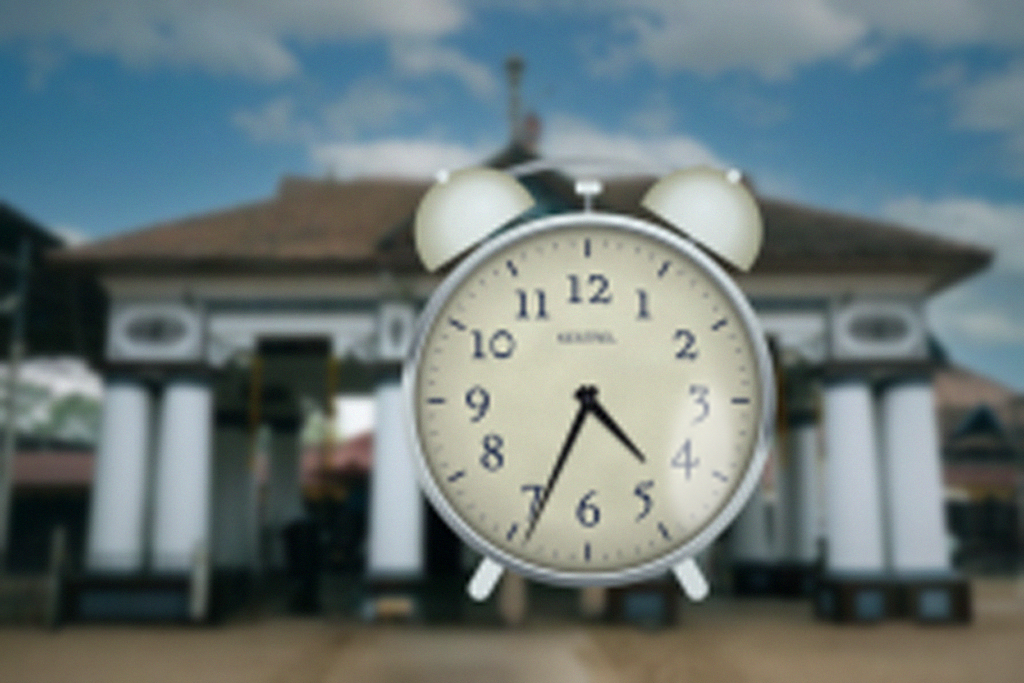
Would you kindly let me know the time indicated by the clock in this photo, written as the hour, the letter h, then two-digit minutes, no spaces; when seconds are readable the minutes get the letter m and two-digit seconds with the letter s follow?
4h34
